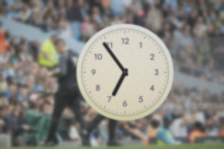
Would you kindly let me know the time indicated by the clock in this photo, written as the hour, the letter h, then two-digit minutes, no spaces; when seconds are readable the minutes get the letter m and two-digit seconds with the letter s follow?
6h54
